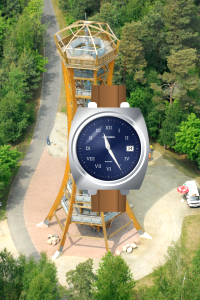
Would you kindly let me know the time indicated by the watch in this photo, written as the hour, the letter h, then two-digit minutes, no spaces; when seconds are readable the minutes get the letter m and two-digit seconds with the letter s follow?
11h25
